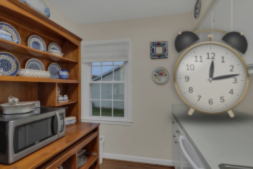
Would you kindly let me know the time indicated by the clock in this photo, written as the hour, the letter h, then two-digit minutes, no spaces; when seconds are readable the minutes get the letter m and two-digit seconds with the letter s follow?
12h13
